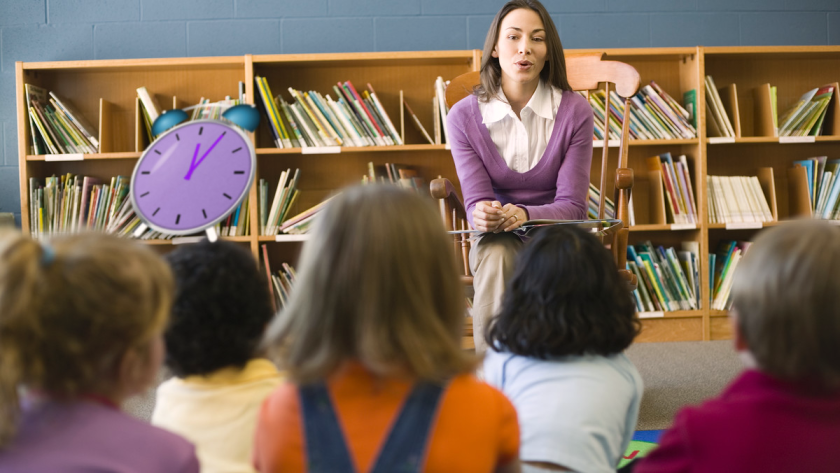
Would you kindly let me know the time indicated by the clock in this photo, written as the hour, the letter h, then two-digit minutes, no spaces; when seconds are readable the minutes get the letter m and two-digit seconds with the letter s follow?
12h05
